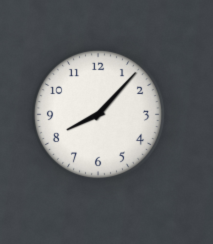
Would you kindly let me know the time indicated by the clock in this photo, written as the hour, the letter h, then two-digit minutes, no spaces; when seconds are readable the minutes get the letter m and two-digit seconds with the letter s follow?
8h07
